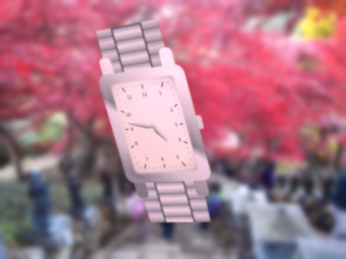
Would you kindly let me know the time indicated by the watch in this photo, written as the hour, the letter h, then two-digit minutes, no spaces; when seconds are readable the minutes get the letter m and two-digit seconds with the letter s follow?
4h47
